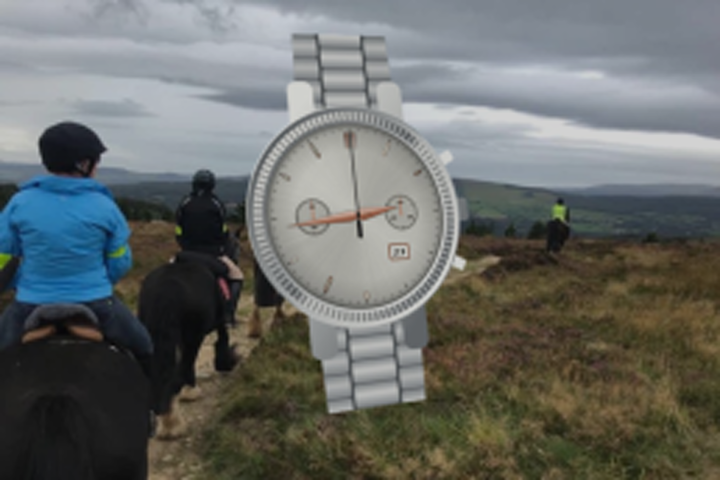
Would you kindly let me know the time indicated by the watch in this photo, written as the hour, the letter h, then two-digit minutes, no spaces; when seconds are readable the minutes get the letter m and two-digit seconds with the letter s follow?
2h44
